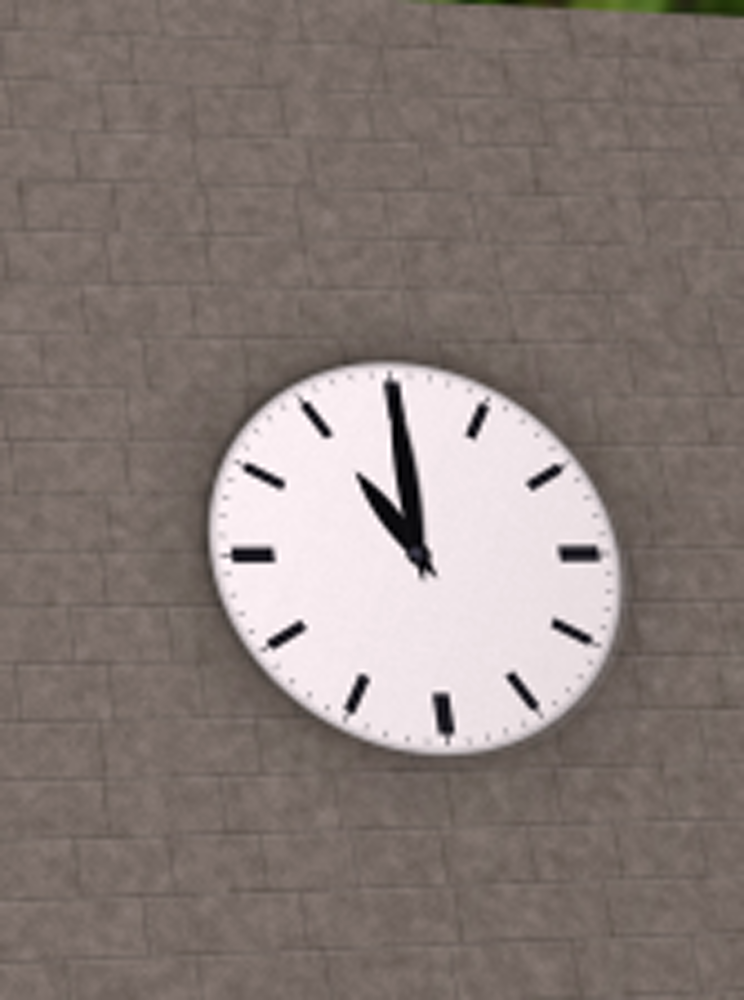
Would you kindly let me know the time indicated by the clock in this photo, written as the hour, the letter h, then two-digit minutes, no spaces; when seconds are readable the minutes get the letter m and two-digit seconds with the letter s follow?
11h00
